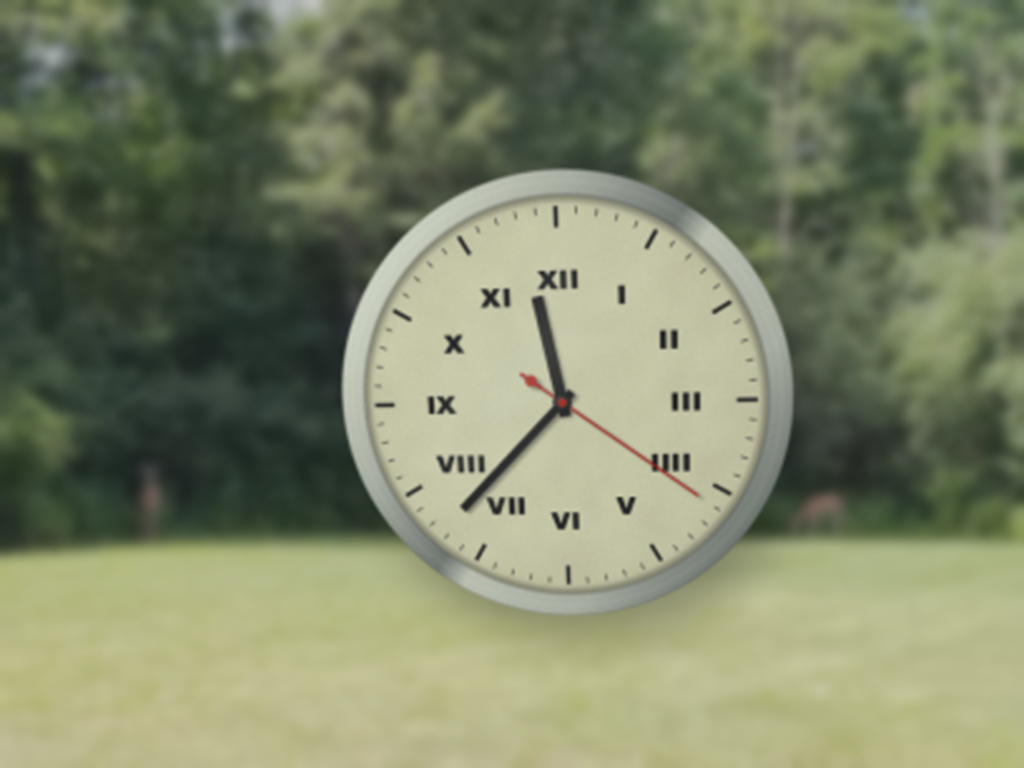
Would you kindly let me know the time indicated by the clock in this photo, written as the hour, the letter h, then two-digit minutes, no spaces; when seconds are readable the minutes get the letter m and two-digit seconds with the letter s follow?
11h37m21s
